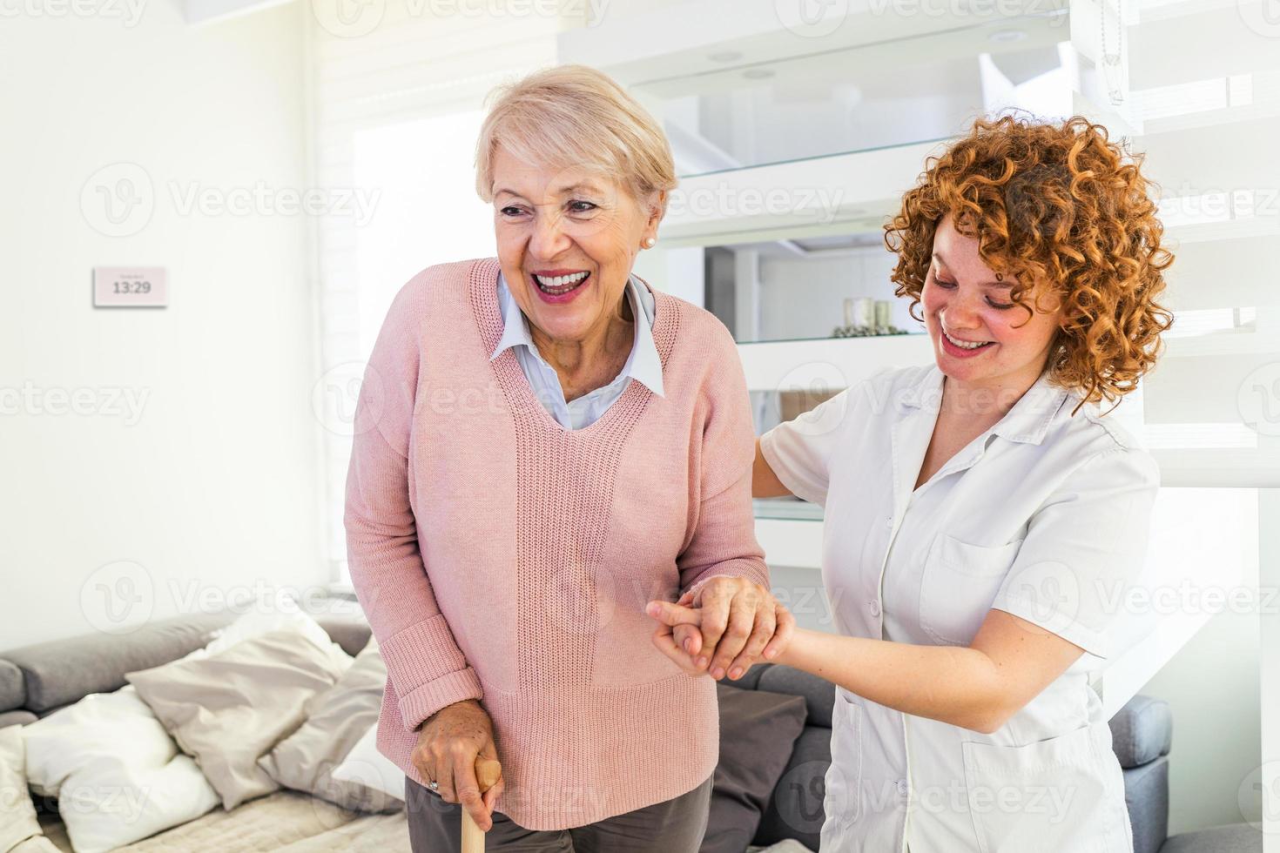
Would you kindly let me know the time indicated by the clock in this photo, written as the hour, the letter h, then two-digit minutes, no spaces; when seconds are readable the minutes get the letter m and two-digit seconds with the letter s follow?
13h29
